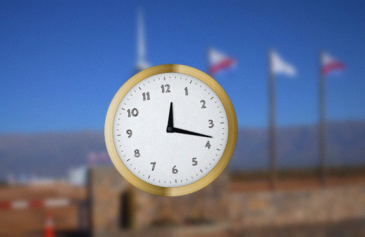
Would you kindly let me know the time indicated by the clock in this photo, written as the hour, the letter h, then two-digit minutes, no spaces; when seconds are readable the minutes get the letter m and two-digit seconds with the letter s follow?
12h18
